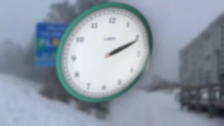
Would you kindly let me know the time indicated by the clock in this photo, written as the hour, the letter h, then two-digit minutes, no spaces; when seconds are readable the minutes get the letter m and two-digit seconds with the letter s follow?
2h11
